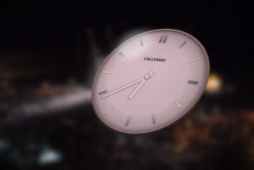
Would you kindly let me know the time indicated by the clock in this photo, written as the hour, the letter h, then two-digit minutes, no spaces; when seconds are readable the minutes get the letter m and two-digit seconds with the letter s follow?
6h39
